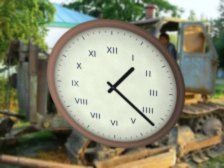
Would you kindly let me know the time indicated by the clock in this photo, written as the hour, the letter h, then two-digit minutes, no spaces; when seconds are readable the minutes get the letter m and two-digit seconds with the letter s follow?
1h22
